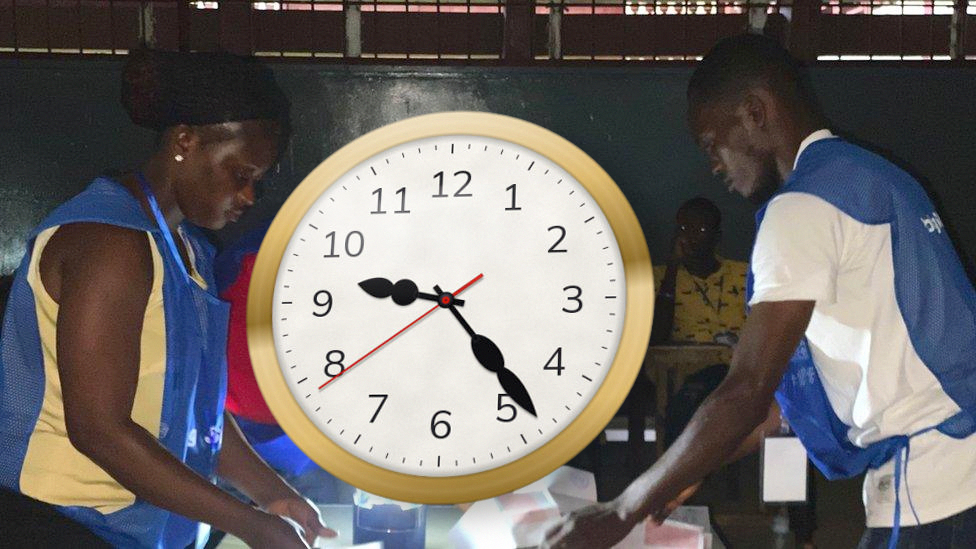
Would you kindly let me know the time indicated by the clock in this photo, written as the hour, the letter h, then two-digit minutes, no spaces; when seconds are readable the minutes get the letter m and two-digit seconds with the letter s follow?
9h23m39s
